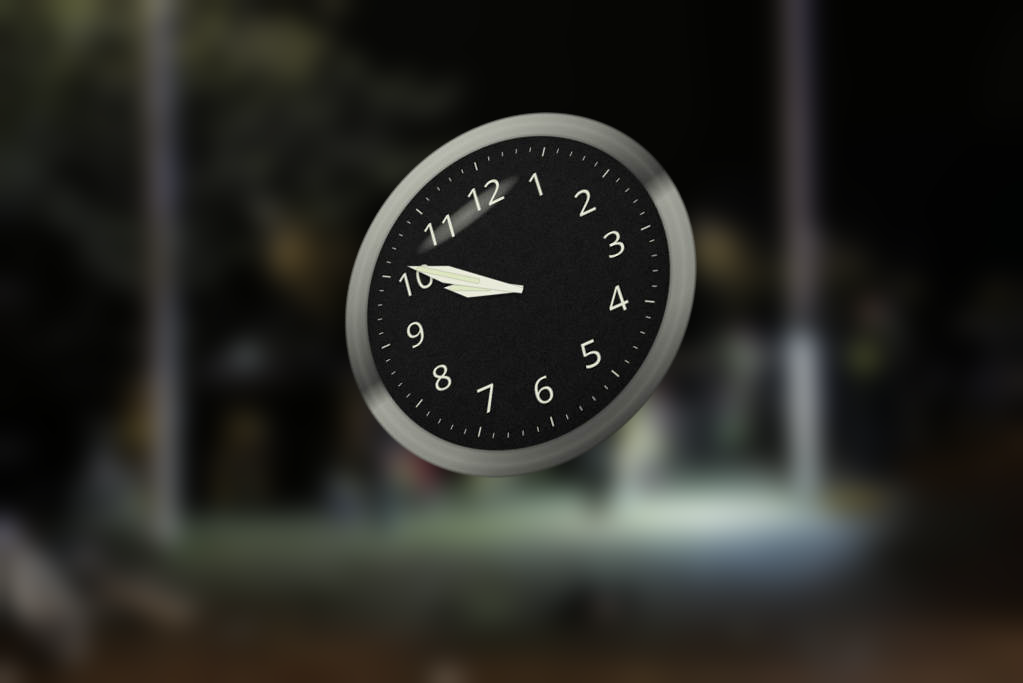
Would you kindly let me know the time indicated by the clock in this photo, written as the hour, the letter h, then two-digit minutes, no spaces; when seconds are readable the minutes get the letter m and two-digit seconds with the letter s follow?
9h51
